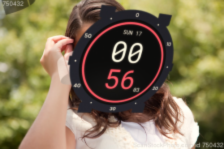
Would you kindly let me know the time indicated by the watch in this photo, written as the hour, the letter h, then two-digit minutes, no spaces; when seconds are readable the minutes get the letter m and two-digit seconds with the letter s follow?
0h56
